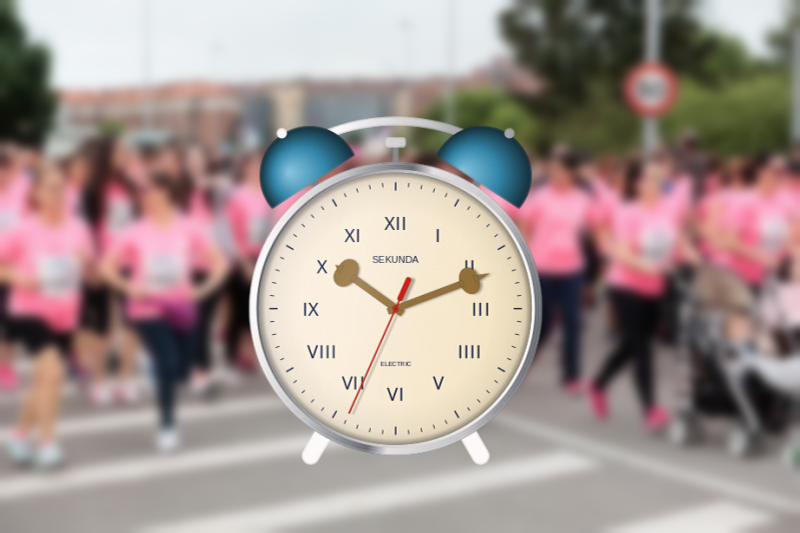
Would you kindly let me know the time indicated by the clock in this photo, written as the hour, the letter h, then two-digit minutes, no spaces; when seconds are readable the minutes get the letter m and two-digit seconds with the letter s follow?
10h11m34s
